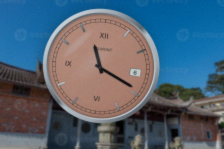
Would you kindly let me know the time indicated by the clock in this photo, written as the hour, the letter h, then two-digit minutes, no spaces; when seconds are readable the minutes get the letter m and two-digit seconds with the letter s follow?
11h19
